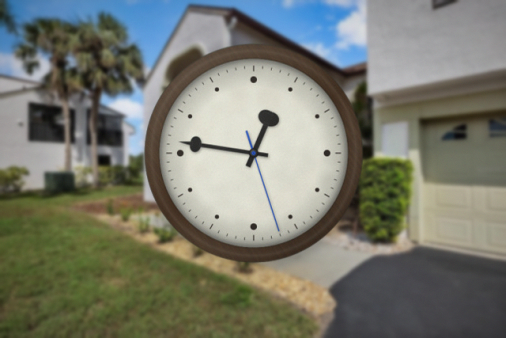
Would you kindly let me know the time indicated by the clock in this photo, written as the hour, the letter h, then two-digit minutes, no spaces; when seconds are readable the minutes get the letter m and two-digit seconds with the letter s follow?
12h46m27s
